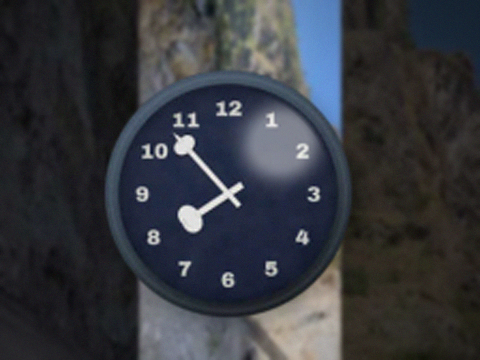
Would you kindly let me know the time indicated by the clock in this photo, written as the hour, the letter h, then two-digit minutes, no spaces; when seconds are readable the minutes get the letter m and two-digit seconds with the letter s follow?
7h53
